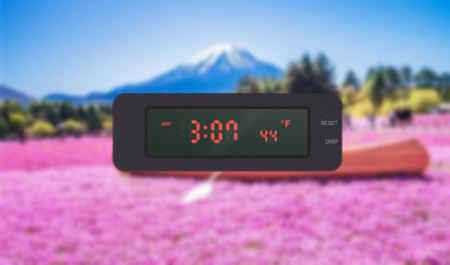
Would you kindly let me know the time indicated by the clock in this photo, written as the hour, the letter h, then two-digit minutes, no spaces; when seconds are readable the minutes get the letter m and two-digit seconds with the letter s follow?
3h07
